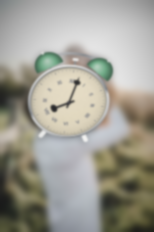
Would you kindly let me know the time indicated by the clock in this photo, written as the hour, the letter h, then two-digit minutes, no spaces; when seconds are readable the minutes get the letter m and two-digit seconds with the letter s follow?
8h02
